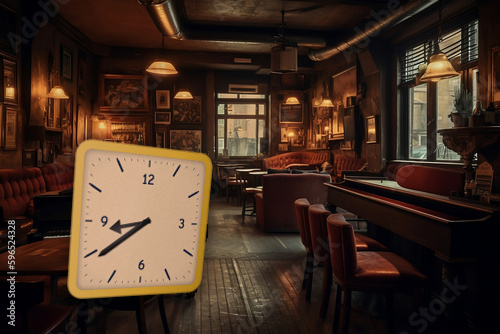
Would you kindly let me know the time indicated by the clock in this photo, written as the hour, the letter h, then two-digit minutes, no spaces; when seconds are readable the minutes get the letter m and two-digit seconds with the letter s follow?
8h39
